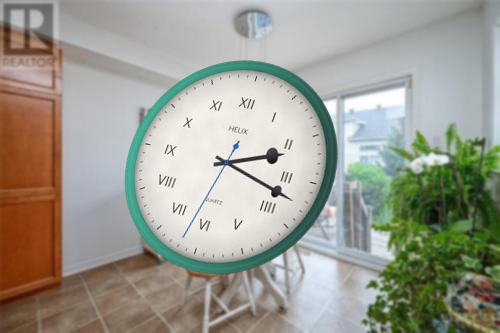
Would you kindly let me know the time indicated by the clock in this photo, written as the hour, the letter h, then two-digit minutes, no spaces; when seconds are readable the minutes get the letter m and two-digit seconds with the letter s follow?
2h17m32s
